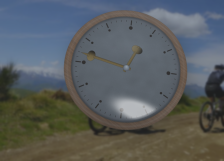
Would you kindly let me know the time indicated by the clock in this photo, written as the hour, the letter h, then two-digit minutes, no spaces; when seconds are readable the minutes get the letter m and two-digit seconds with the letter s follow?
12h47
